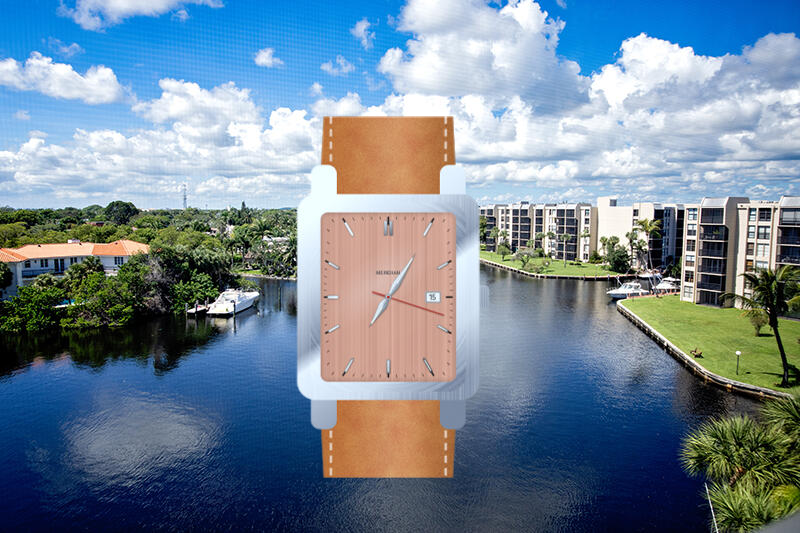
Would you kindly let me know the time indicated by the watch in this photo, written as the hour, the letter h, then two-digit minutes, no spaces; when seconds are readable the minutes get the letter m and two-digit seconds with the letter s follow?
7h05m18s
